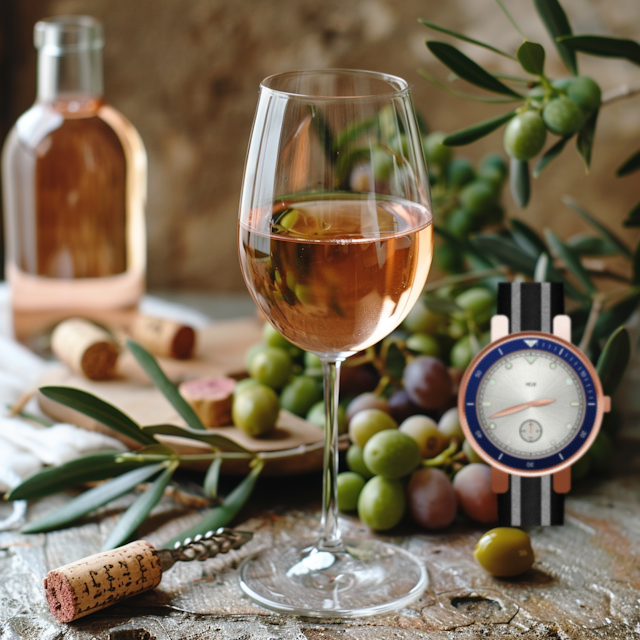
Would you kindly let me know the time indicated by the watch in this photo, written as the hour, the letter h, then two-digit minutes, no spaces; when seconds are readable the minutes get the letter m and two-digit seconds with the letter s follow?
2h42
